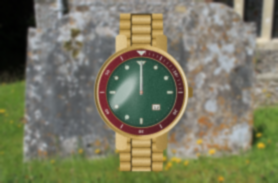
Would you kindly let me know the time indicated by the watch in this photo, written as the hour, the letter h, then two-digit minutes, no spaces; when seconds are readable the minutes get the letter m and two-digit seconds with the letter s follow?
12h00
